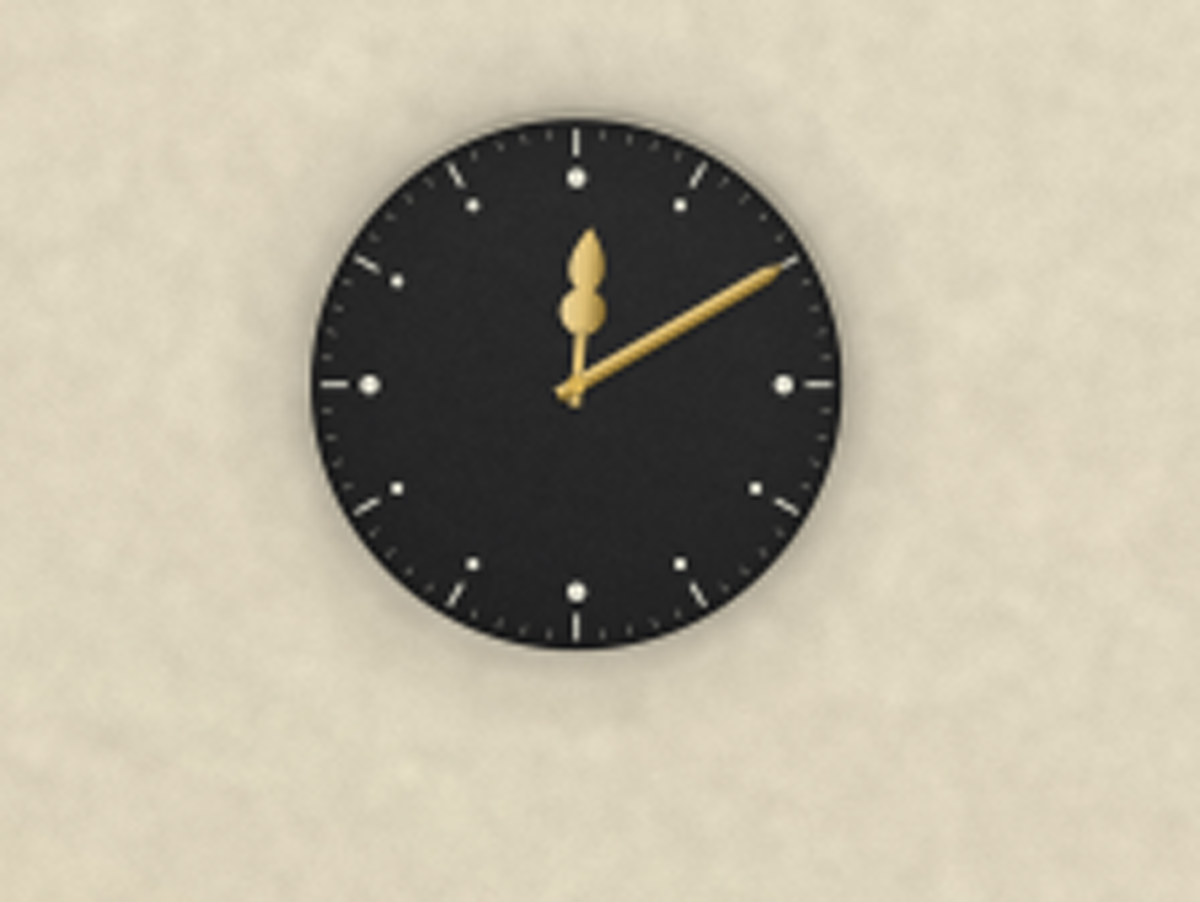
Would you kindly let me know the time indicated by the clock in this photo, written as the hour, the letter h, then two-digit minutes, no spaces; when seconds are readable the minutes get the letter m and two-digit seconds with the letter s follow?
12h10
